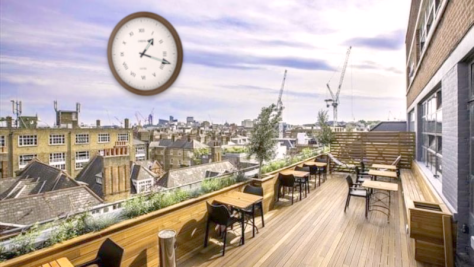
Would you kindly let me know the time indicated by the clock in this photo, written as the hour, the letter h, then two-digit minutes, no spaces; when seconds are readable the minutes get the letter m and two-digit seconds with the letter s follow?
1h18
